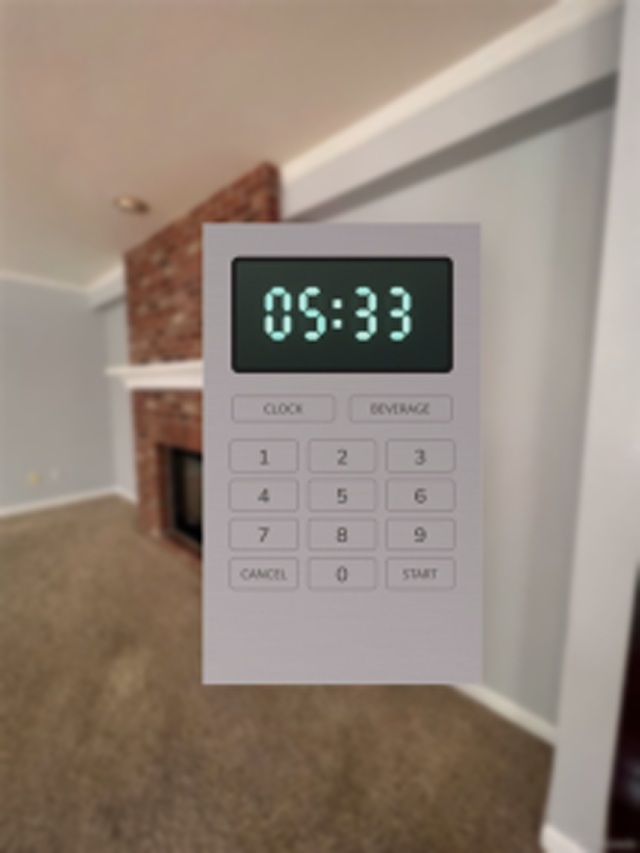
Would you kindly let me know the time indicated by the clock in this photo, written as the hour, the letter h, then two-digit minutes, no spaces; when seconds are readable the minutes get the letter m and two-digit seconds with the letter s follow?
5h33
